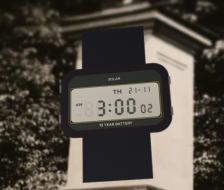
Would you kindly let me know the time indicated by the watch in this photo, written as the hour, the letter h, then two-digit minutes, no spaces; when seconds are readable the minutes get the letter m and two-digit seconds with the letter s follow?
3h00m02s
